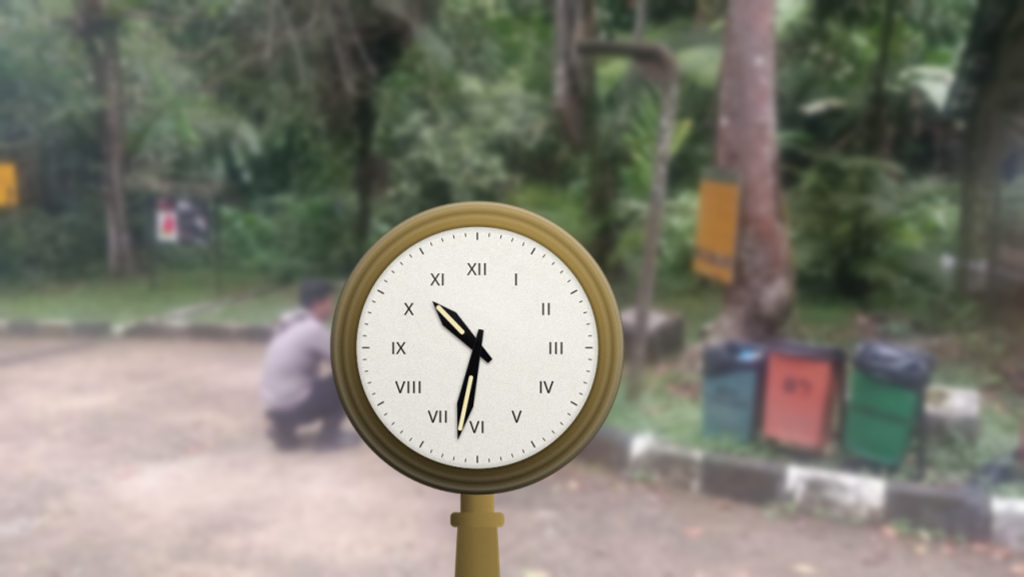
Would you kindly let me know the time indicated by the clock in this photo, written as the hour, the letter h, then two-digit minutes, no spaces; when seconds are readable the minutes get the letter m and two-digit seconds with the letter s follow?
10h32
